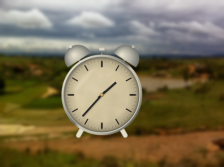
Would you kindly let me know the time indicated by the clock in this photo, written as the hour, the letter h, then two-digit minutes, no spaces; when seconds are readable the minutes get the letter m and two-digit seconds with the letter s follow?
1h37
